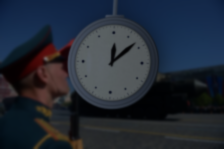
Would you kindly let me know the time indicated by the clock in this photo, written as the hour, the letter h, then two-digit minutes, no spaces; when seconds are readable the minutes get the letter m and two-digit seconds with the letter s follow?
12h08
